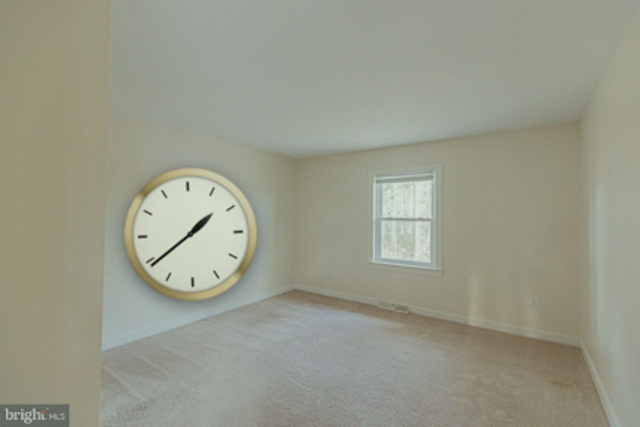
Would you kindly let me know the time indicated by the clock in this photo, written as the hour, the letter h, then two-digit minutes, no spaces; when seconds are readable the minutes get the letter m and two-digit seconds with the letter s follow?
1h39
